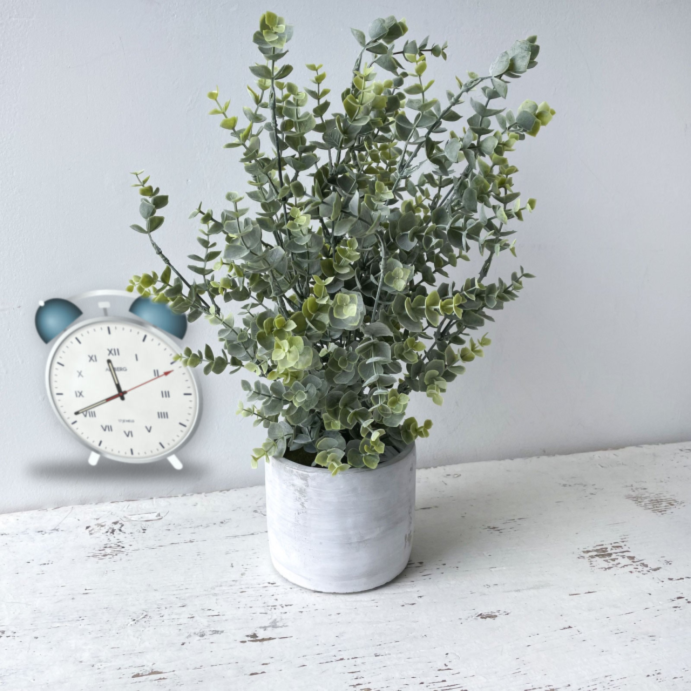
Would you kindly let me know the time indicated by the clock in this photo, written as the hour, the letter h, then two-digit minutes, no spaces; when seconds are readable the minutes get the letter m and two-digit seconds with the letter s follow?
11h41m11s
